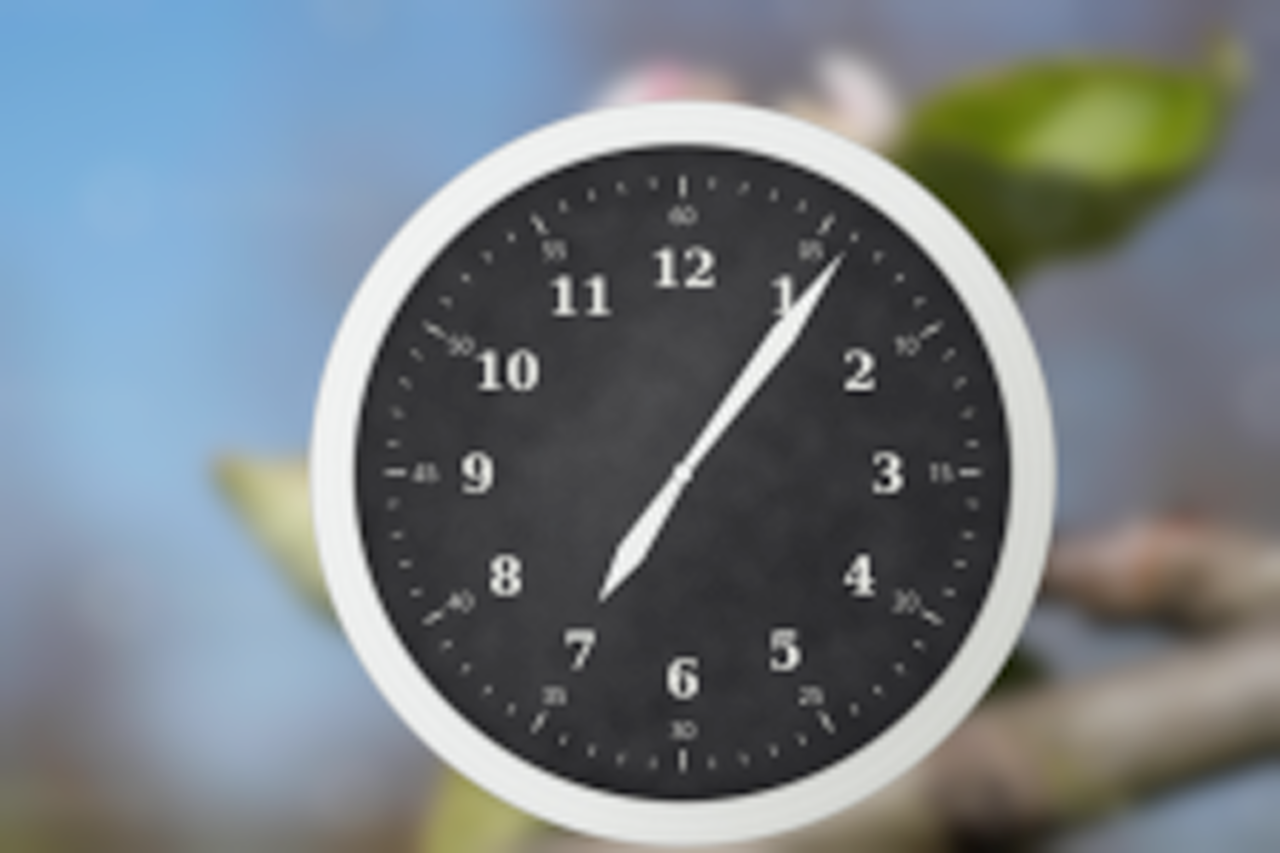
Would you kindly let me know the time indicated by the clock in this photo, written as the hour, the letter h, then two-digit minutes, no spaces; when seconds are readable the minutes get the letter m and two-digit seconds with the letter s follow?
7h06
